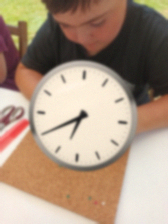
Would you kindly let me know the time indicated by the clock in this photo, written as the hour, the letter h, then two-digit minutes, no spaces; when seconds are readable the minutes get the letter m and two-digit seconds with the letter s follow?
6h40
